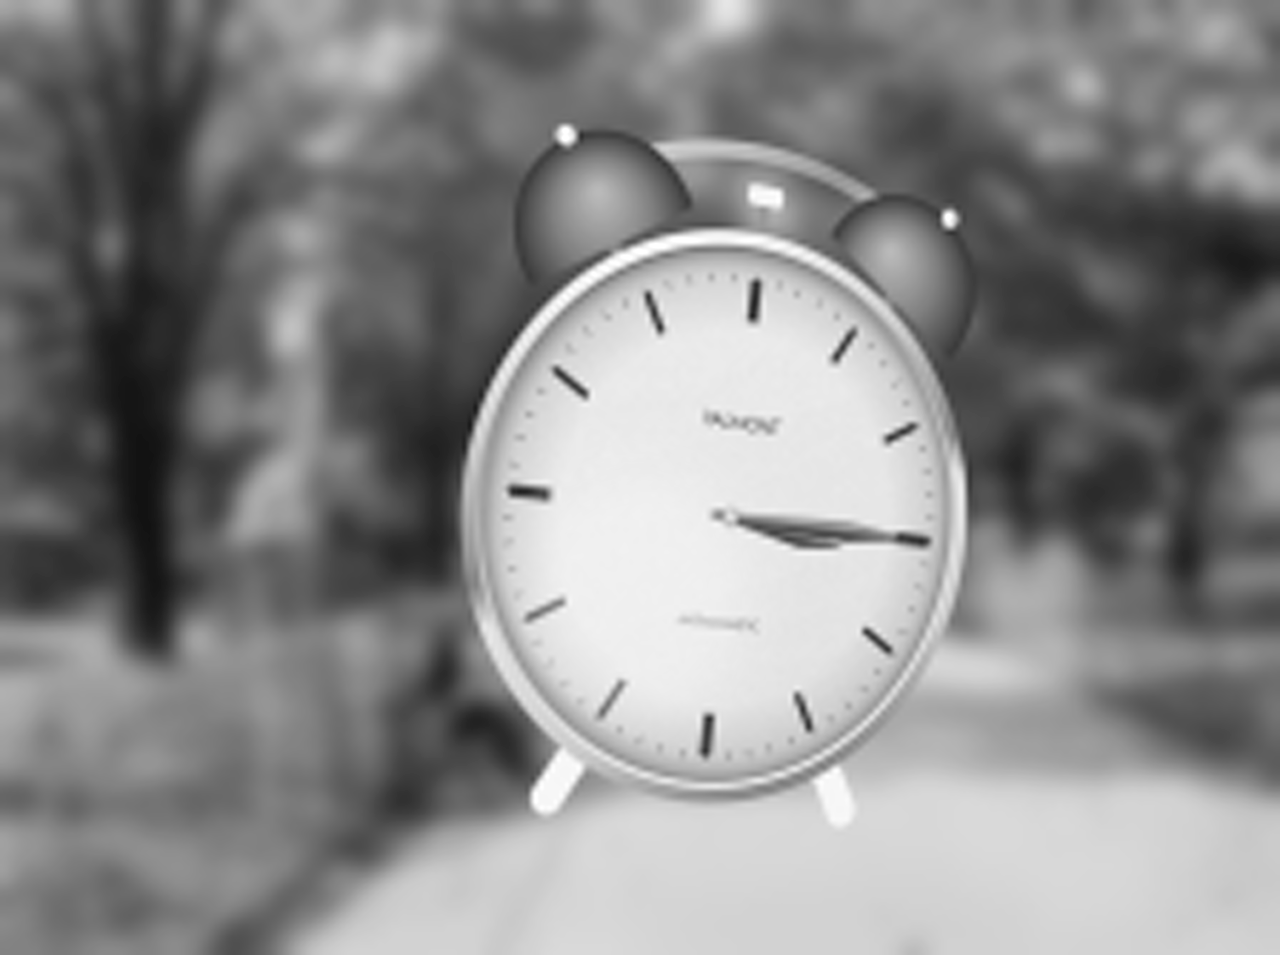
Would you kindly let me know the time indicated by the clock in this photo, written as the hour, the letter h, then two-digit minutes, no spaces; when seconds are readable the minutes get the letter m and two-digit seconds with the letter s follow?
3h15
